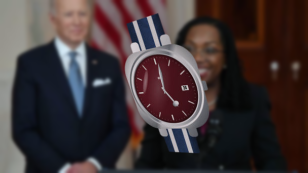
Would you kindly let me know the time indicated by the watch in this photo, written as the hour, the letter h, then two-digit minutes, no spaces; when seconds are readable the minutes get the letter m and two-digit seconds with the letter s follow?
5h01
